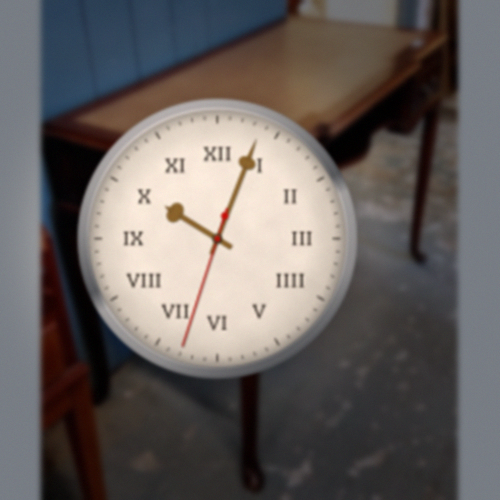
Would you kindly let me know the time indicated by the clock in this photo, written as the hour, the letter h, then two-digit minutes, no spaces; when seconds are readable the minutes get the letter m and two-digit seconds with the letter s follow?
10h03m33s
